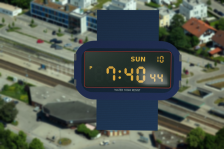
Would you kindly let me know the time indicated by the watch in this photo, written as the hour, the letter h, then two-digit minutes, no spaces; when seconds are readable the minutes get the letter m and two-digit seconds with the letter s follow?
7h40m44s
